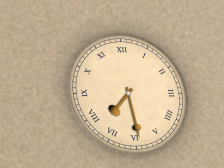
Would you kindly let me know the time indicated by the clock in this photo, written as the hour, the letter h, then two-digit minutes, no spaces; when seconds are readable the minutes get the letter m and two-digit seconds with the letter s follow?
7h29
